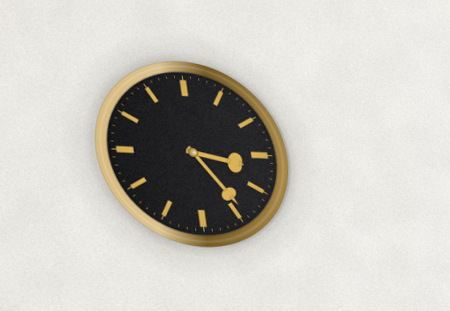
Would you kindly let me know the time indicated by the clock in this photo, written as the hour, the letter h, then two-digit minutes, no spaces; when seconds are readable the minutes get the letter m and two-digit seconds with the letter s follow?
3h24
